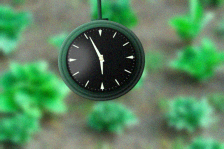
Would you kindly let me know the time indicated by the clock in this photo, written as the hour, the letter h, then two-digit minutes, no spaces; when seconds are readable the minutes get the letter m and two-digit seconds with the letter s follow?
5h56
